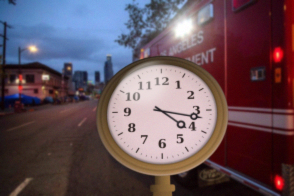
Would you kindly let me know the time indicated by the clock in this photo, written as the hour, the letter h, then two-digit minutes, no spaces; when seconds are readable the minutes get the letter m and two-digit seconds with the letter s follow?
4h17
